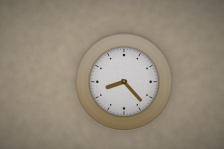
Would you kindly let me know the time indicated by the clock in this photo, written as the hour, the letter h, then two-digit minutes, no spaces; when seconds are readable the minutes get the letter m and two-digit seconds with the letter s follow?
8h23
